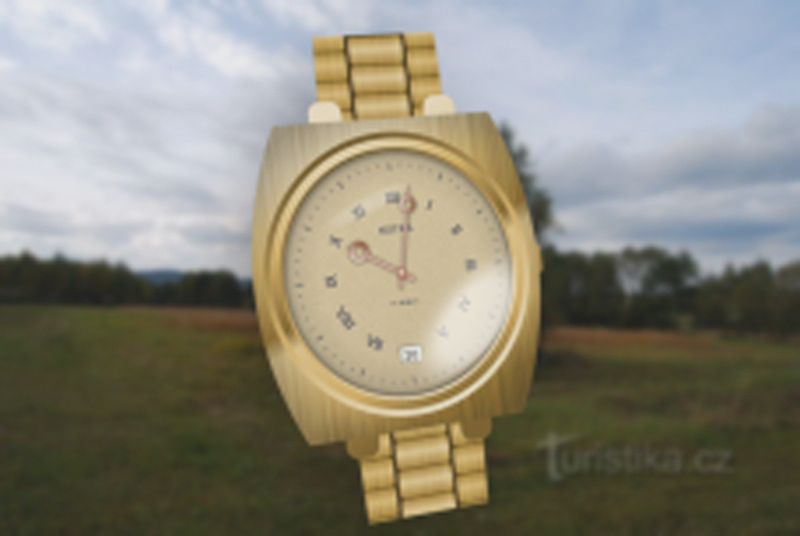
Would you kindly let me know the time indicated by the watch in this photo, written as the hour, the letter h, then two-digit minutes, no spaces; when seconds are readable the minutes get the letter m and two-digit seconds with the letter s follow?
10h02
